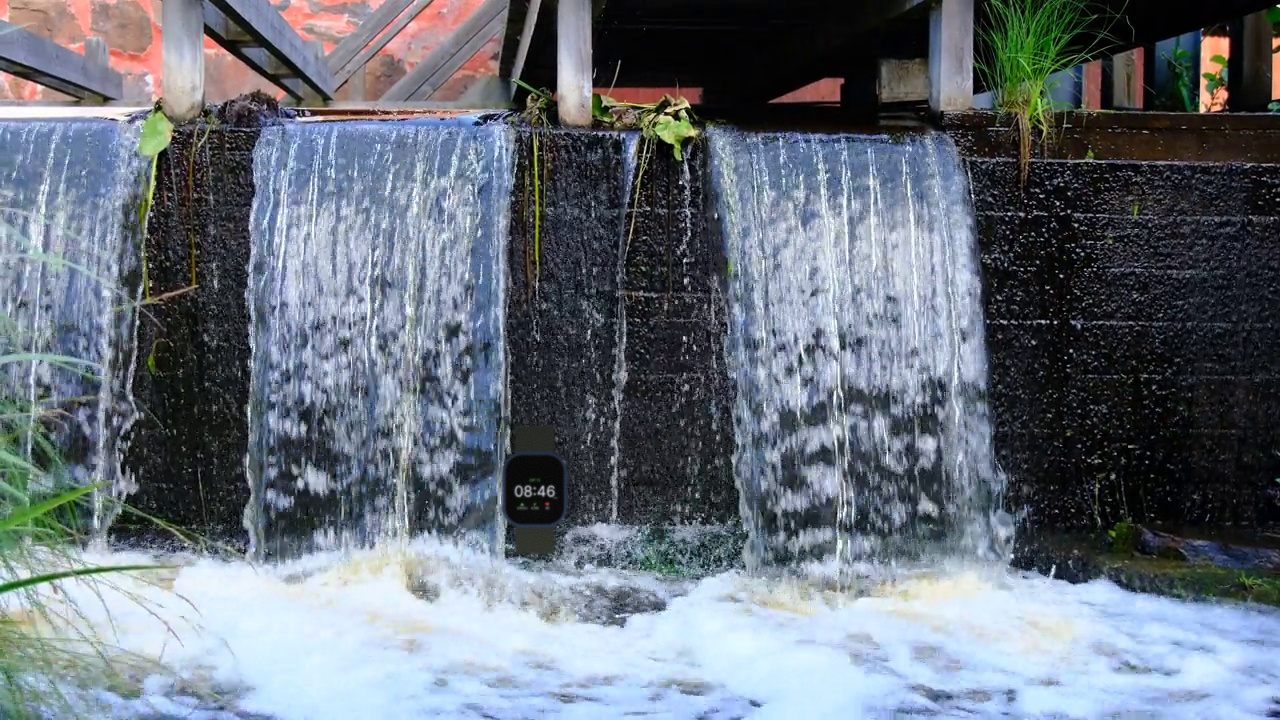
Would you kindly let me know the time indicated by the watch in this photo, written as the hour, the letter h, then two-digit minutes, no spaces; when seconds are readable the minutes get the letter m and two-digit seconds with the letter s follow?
8h46
